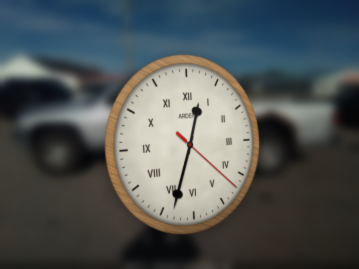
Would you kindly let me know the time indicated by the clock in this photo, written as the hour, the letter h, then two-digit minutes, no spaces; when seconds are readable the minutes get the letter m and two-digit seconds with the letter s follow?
12h33m22s
